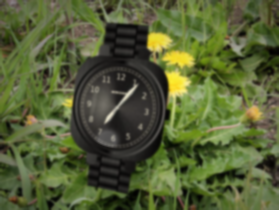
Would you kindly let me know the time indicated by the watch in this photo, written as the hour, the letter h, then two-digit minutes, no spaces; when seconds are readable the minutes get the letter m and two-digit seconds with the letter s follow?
7h06
